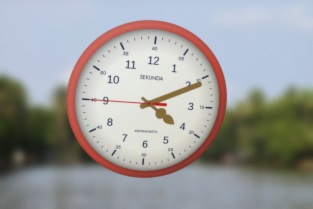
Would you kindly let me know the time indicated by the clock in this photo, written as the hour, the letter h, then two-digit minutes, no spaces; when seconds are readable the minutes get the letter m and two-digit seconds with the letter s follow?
4h10m45s
